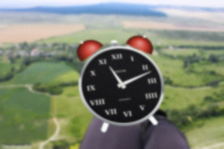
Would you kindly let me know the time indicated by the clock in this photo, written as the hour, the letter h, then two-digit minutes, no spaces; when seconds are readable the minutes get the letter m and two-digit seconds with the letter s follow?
11h12
